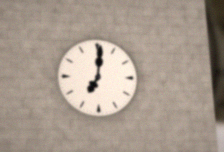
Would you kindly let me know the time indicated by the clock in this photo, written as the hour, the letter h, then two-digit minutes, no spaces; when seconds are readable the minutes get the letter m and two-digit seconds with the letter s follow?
7h01
